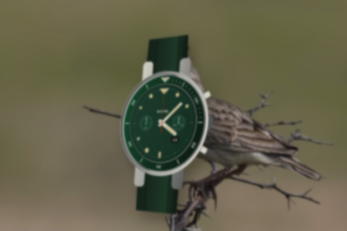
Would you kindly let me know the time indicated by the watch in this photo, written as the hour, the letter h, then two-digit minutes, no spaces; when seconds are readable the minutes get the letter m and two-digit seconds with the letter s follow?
4h08
